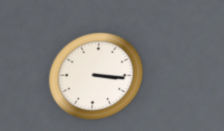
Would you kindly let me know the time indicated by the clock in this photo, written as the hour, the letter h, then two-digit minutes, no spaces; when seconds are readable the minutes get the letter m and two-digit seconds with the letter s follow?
3h16
